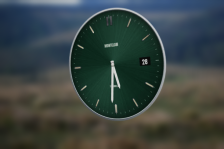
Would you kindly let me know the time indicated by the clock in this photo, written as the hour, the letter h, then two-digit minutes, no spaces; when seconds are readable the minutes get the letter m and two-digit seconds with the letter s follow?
5h31
